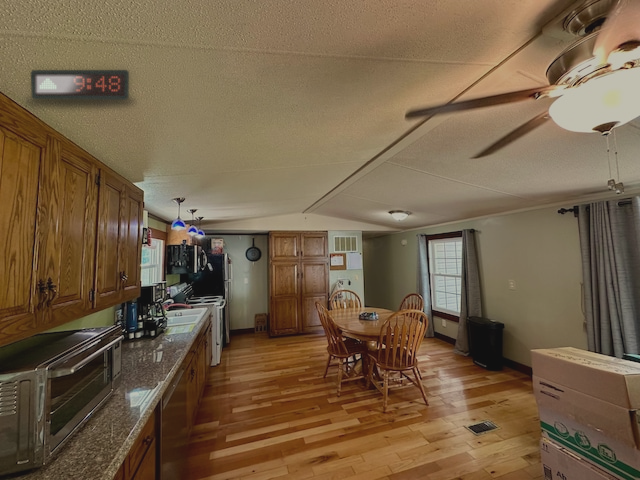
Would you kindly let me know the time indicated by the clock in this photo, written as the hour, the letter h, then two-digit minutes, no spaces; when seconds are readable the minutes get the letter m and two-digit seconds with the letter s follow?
9h48
